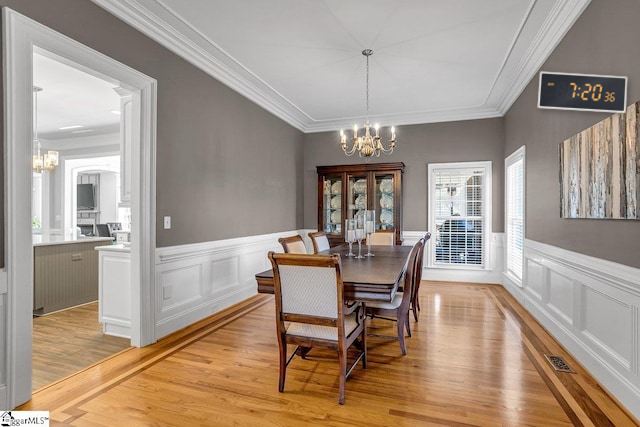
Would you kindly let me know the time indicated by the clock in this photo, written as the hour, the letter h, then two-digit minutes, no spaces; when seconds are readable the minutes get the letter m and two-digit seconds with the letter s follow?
7h20m36s
